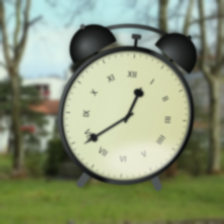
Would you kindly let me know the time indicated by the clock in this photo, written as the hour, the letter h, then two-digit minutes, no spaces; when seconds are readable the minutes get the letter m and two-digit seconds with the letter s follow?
12h39
